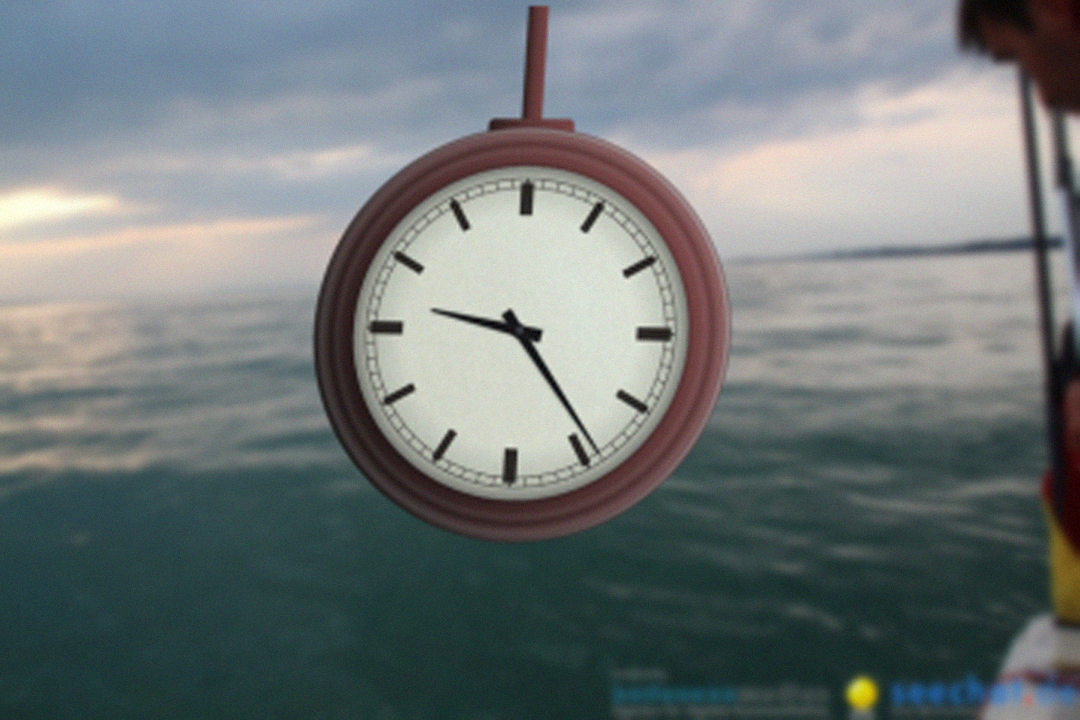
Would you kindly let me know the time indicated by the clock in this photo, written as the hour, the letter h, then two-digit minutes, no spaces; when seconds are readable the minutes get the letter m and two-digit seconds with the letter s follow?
9h24
